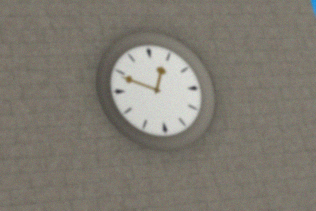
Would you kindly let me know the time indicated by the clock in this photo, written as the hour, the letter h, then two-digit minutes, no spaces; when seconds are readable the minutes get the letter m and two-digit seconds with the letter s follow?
12h49
